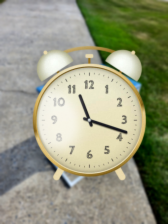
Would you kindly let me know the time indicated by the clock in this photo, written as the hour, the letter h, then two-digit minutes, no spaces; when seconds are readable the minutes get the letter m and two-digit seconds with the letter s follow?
11h18
